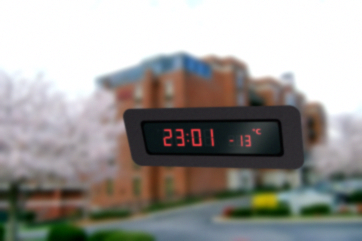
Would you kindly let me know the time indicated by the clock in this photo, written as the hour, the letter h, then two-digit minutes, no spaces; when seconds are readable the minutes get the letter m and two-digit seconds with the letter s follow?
23h01
